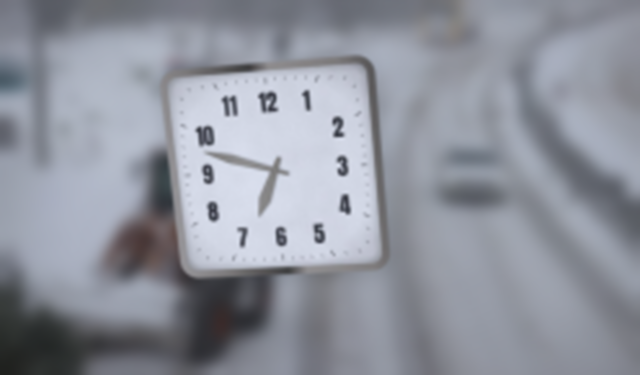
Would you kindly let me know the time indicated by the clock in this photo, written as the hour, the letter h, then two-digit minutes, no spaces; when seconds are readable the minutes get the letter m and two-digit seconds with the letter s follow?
6h48
